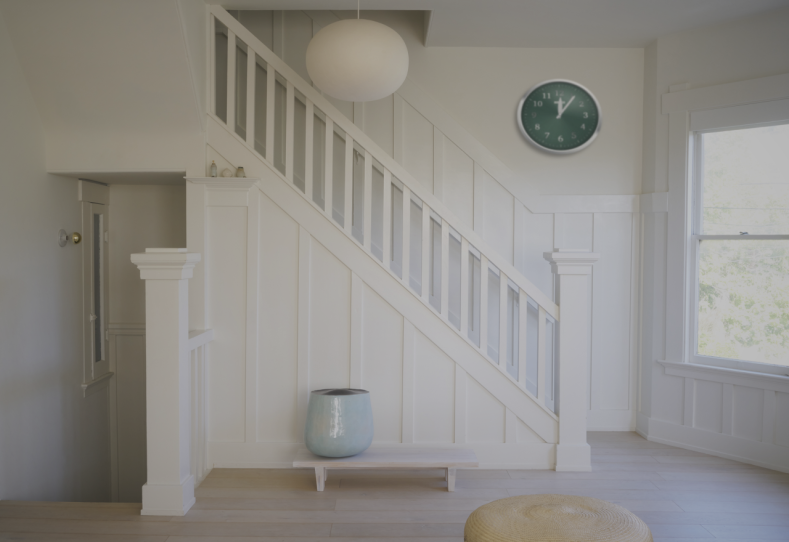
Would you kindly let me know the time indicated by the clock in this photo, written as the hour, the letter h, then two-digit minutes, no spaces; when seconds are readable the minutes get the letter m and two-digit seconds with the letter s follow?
12h06
